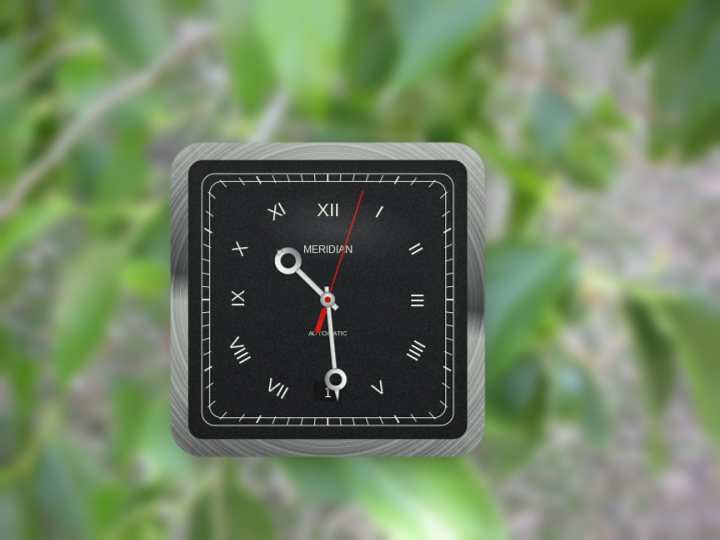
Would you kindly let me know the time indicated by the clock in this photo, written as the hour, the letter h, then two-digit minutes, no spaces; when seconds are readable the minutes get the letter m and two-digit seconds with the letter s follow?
10h29m03s
